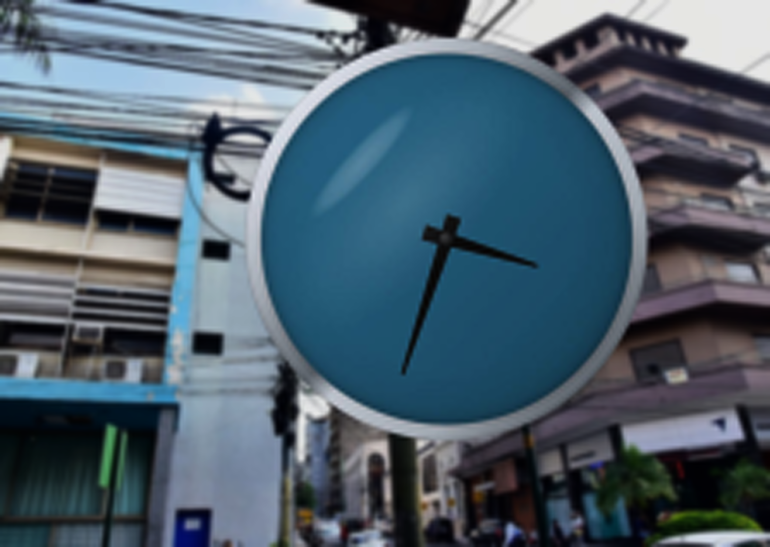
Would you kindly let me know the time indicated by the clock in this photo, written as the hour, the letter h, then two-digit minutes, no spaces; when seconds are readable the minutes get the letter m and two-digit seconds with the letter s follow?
3h33
